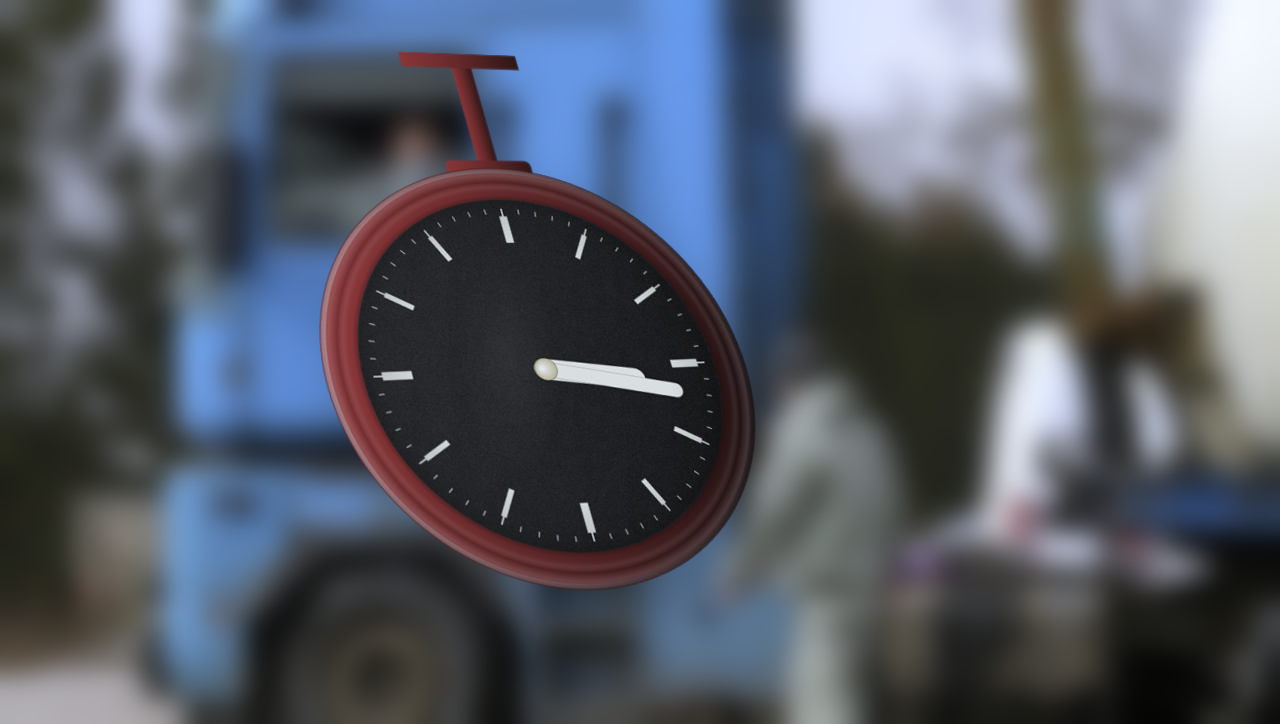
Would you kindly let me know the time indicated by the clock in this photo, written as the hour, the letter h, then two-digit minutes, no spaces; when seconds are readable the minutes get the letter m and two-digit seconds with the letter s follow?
3h17
